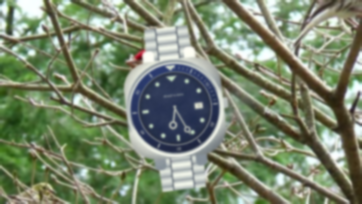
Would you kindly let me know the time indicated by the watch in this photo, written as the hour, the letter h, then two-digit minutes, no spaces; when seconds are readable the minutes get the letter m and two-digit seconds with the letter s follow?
6h26
